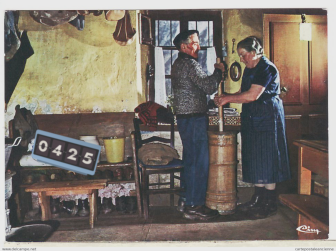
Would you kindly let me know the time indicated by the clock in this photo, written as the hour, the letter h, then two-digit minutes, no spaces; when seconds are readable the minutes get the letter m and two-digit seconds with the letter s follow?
4h25
